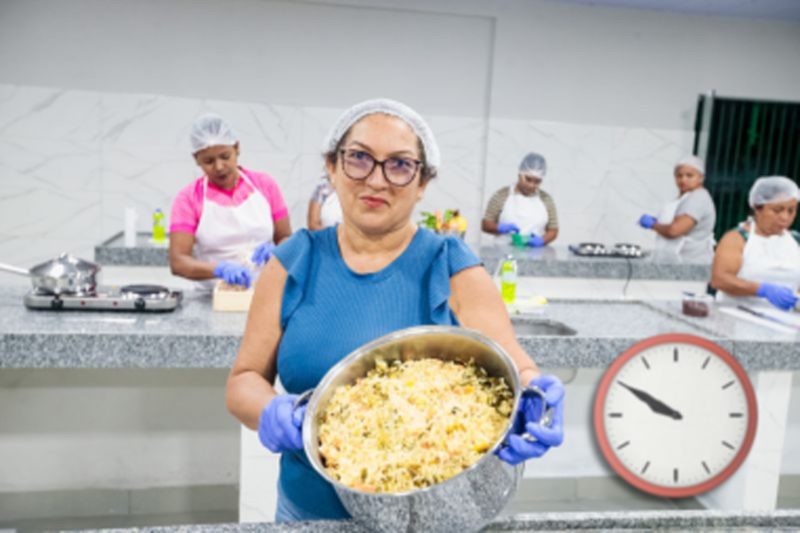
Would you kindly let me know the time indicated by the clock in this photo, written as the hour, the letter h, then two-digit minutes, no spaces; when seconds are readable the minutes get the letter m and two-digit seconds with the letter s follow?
9h50
